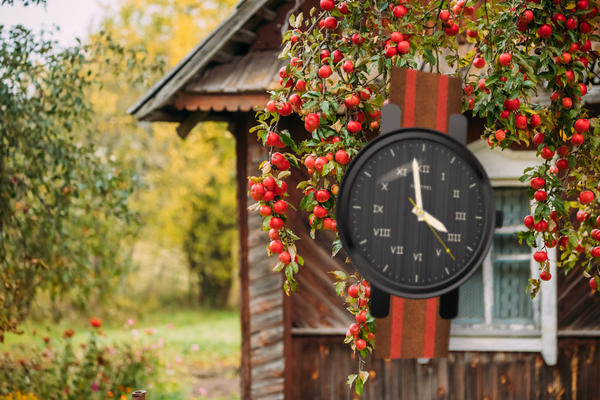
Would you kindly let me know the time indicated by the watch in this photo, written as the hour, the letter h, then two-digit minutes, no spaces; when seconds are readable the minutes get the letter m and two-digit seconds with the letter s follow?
3h58m23s
